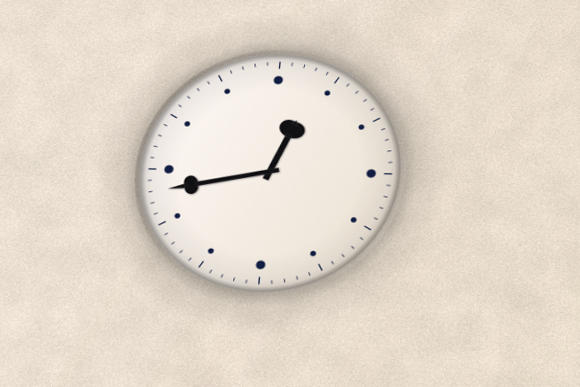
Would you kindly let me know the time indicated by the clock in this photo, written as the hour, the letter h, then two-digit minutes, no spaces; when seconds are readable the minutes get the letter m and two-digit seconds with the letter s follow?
12h43
